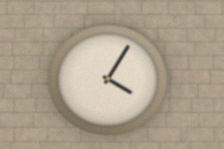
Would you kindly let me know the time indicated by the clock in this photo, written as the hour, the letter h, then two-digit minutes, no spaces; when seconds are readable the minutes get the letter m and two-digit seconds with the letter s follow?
4h05
